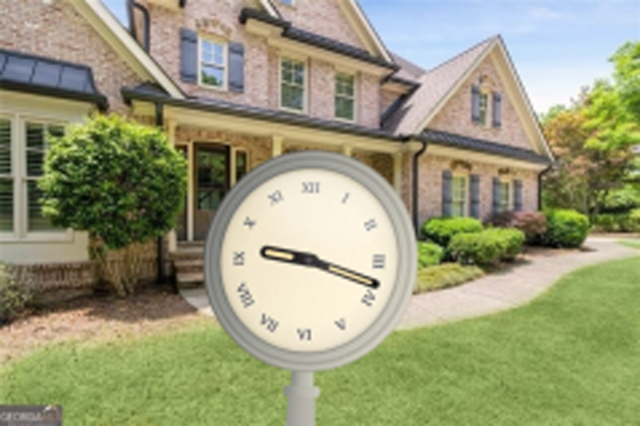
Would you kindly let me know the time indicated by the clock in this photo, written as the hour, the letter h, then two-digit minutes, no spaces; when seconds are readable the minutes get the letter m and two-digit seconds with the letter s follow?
9h18
